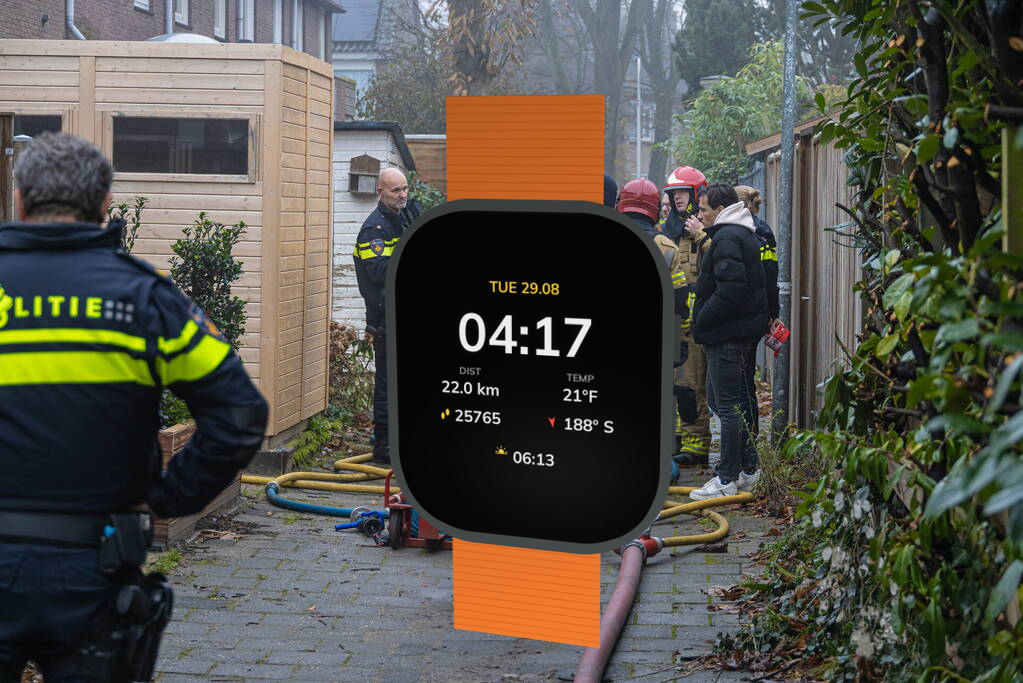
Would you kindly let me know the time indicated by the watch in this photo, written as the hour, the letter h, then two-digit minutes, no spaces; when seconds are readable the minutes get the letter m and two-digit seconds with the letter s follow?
4h17
